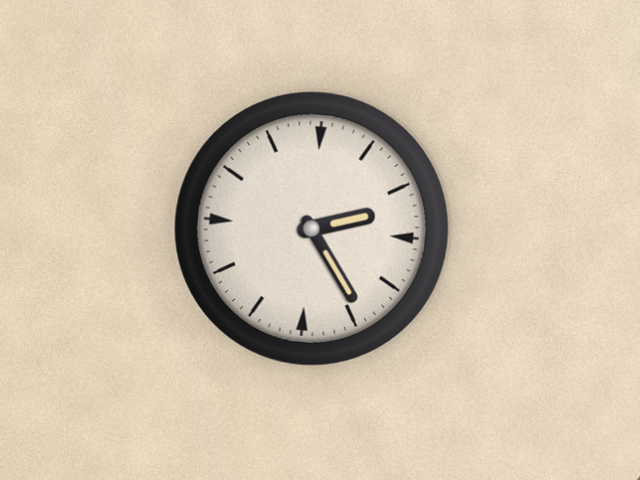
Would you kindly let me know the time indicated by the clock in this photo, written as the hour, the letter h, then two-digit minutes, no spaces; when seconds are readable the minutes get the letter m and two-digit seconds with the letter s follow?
2h24
